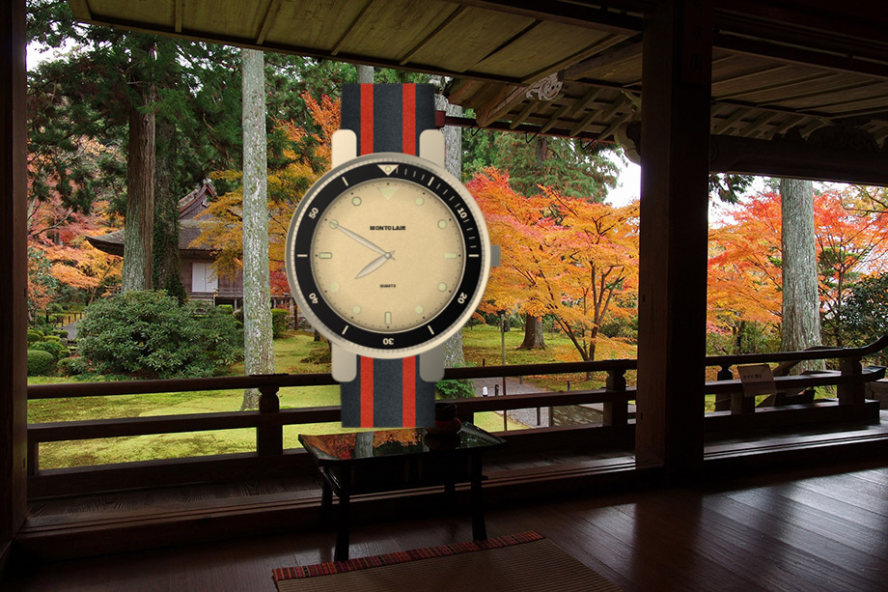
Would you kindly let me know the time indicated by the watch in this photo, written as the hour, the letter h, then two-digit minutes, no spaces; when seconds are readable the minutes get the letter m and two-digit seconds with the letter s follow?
7h50
